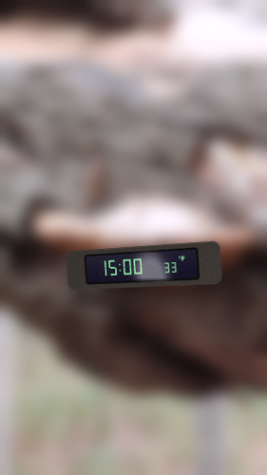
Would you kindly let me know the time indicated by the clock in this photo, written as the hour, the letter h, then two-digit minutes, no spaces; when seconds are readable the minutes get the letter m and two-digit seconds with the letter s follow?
15h00
